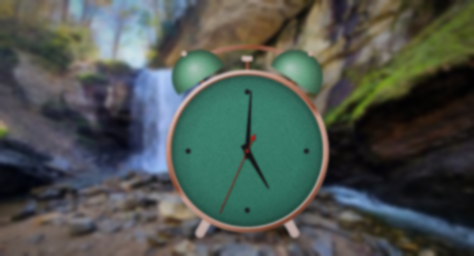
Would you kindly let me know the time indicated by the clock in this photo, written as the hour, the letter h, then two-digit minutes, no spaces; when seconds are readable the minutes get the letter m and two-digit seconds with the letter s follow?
5h00m34s
